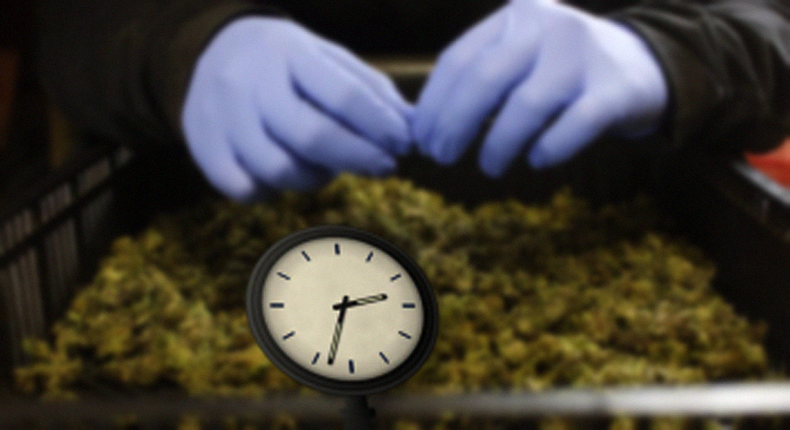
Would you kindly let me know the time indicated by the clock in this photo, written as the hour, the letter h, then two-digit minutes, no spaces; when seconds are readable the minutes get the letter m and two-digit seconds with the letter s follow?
2h33
